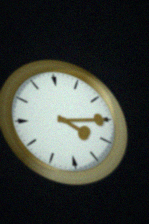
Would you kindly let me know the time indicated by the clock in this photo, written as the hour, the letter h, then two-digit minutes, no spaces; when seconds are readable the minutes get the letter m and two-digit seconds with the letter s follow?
4h15
